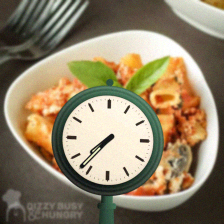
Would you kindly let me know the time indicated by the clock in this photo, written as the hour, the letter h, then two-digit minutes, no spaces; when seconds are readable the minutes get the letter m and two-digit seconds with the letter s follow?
7h37
